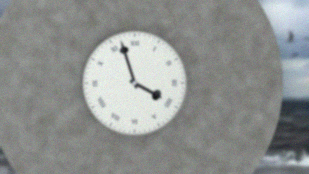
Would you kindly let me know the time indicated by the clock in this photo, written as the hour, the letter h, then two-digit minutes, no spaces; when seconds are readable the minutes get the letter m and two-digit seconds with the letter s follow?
3h57
